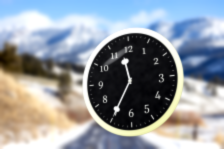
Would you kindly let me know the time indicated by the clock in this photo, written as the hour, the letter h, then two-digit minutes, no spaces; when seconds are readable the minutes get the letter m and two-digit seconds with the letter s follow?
11h35
